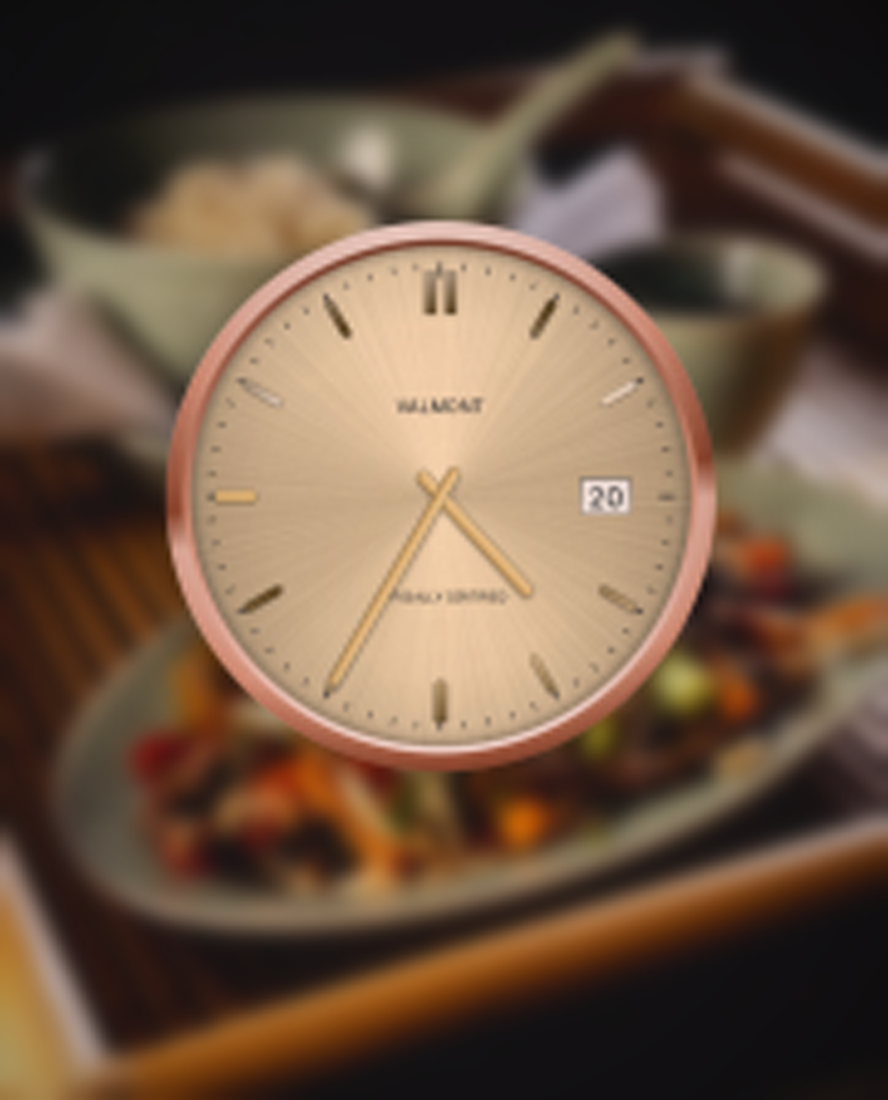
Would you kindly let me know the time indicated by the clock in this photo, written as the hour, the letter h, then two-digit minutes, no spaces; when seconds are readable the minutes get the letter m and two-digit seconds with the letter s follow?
4h35
